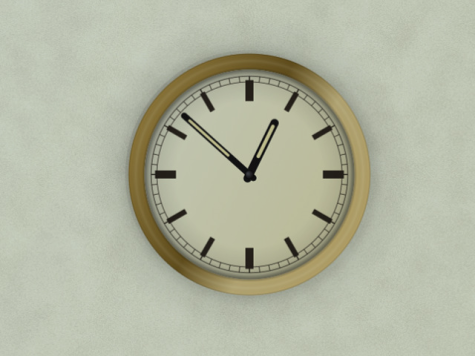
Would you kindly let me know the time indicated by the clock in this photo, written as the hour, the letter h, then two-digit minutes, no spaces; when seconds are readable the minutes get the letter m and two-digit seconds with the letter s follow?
12h52
